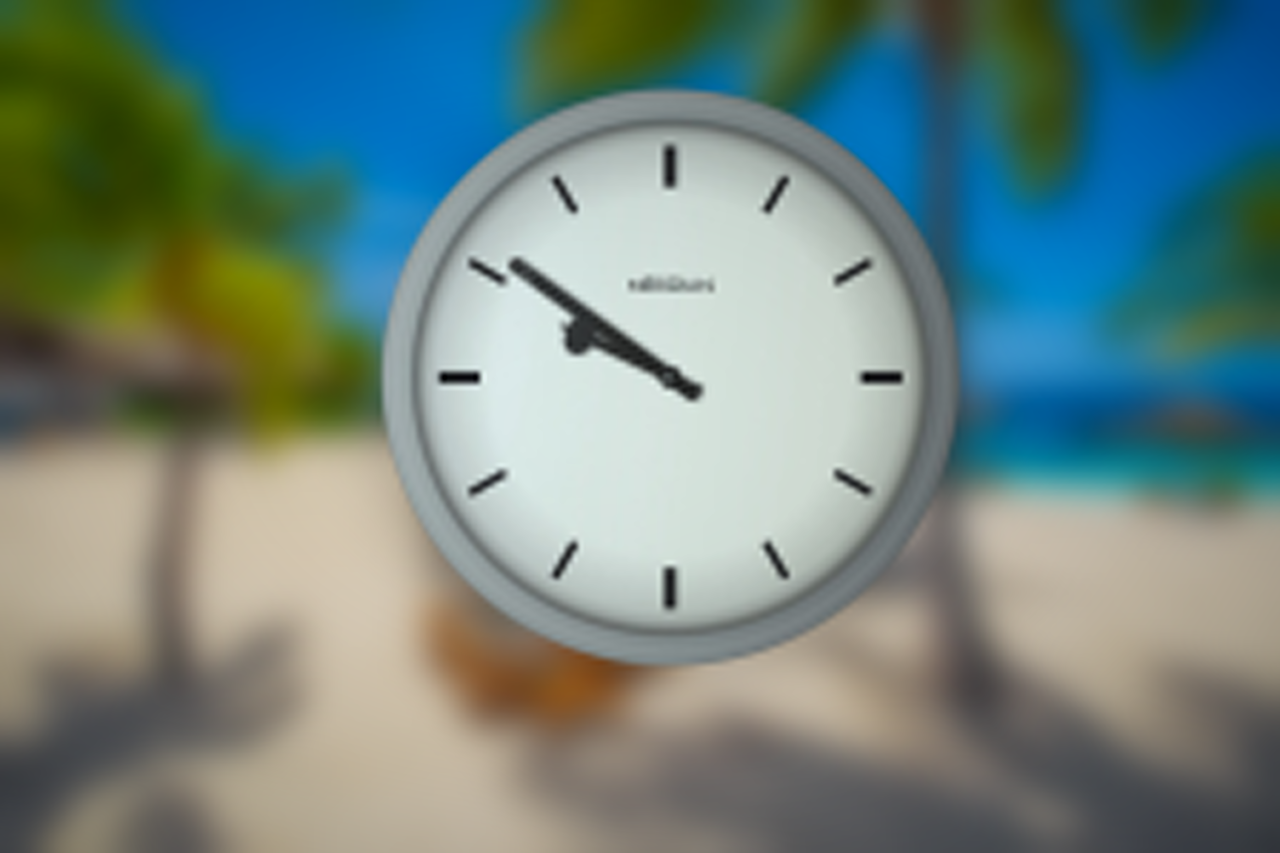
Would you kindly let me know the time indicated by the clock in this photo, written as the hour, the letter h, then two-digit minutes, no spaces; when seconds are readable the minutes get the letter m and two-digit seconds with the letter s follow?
9h51
